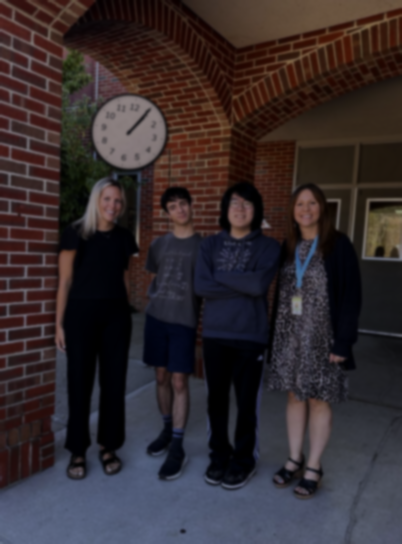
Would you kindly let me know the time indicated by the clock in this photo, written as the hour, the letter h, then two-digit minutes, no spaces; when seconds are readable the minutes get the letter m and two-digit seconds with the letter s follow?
1h05
